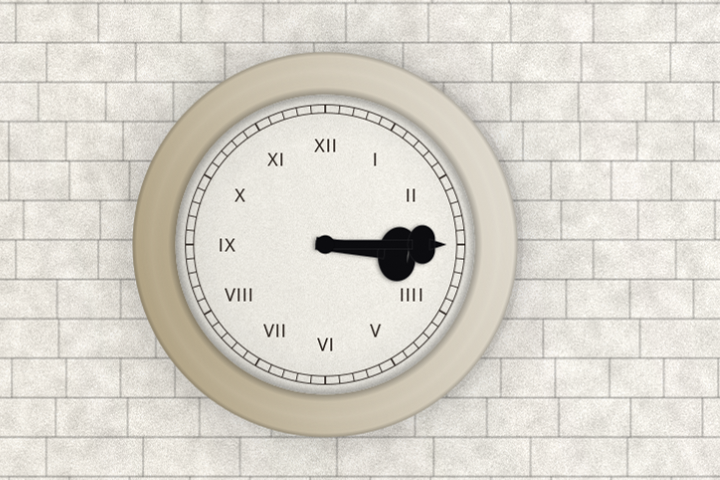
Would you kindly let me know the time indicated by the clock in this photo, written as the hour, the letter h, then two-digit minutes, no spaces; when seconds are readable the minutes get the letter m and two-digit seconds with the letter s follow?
3h15
